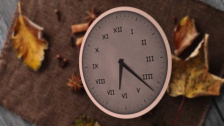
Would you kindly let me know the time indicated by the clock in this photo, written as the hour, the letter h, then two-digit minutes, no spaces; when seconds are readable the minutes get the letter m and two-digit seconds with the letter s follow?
6h22
